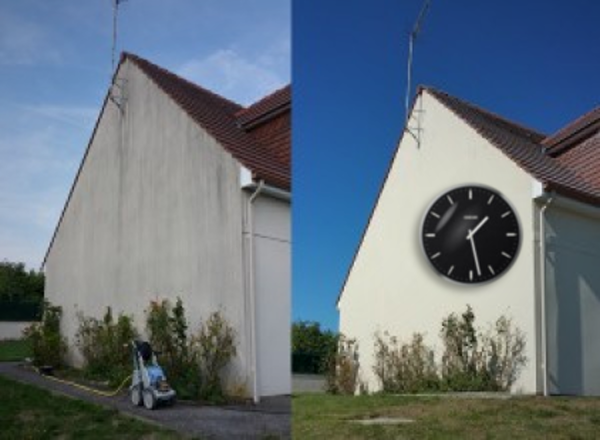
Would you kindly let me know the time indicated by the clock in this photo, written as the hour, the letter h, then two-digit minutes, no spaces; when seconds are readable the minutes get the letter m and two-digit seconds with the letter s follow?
1h28
